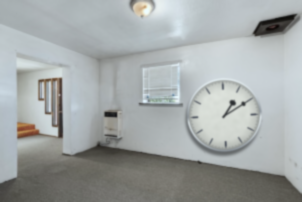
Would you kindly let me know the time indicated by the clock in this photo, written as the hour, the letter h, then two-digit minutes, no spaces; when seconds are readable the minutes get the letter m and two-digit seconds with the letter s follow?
1h10
